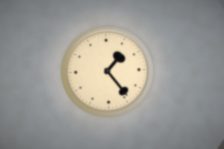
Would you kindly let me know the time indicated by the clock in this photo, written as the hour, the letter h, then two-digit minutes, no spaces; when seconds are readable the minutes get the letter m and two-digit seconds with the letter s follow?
1h24
